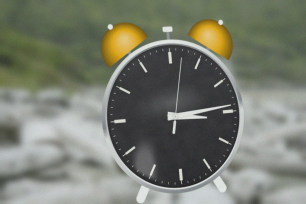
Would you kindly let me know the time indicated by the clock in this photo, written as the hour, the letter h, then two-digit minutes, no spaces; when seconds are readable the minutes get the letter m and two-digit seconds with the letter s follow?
3h14m02s
